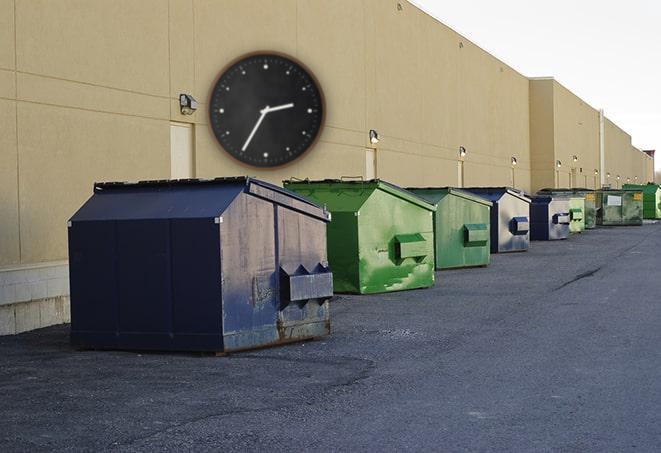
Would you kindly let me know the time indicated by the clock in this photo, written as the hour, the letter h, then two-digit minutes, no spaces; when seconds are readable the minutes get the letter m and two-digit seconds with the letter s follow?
2h35
